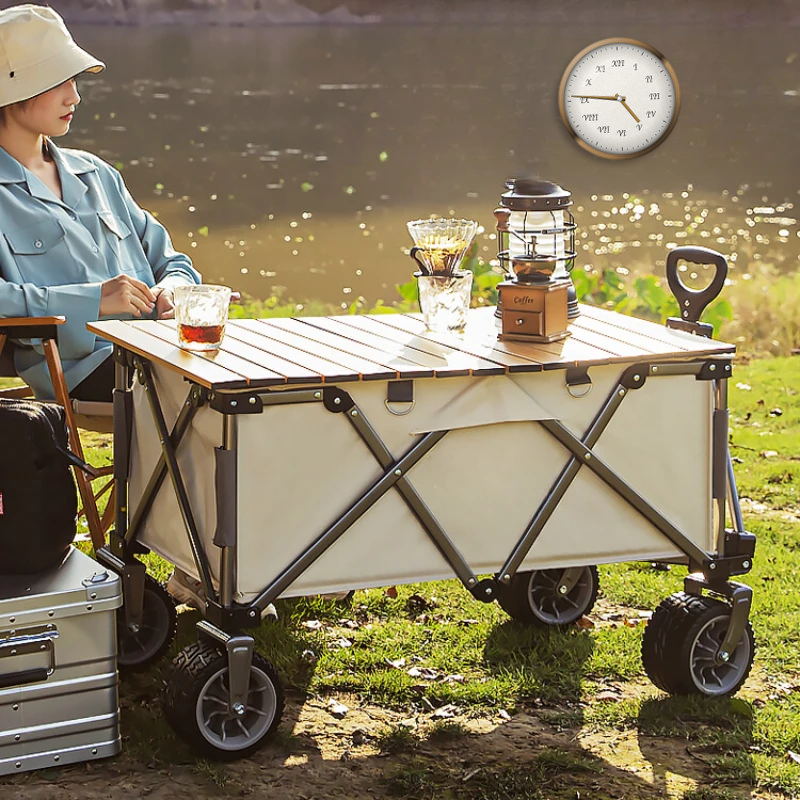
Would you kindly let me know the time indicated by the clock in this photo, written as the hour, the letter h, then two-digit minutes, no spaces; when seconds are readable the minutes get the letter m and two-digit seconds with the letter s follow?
4h46
